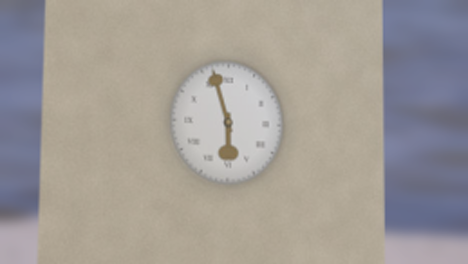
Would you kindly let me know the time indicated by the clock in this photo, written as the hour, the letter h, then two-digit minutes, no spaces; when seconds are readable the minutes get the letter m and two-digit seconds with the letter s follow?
5h57
